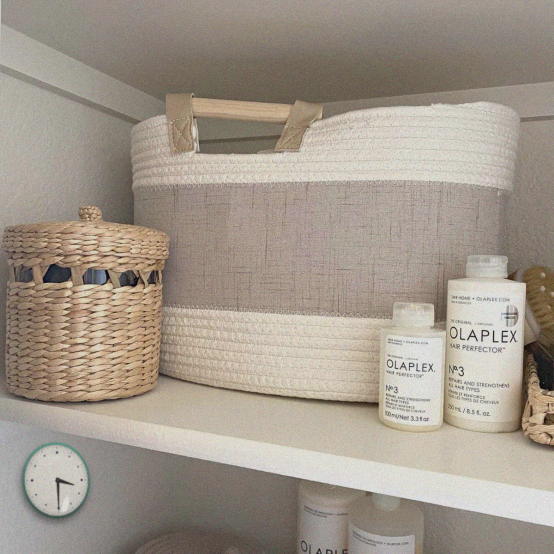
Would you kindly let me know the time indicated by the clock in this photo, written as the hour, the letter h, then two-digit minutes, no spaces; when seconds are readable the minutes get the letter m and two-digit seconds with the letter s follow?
3h30
